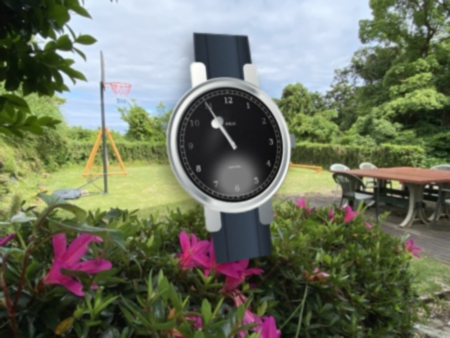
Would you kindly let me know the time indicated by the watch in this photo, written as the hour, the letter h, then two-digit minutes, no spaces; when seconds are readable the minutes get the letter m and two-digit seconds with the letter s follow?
10h55
